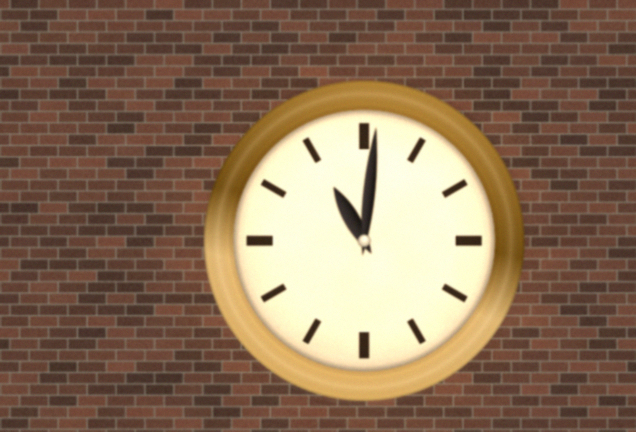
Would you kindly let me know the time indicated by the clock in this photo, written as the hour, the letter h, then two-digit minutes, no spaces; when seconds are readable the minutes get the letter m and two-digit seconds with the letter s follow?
11h01
